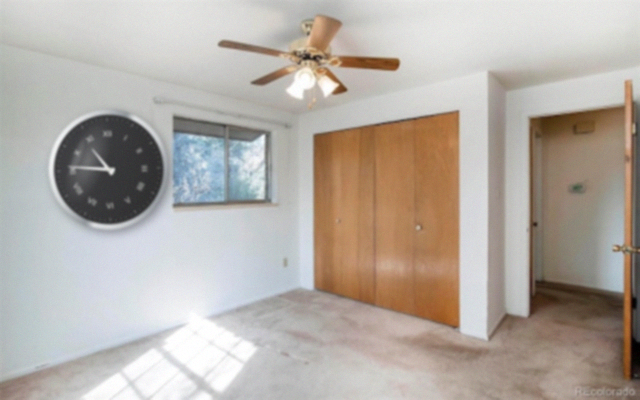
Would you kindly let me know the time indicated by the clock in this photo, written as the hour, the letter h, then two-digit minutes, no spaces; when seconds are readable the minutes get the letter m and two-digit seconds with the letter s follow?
10h46
